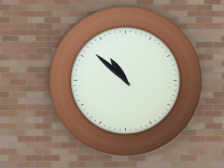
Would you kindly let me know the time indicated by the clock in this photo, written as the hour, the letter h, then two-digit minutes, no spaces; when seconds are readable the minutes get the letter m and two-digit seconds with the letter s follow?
10h52
